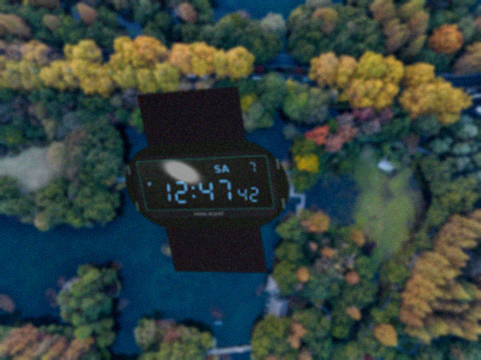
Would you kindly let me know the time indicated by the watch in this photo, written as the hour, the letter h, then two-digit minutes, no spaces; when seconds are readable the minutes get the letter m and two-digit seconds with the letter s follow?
12h47m42s
